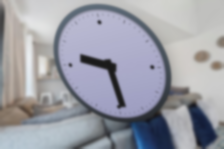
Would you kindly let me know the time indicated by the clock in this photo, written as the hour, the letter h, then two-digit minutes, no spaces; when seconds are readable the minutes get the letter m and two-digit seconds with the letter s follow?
9h29
